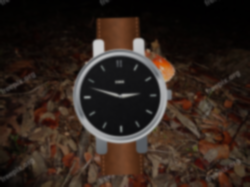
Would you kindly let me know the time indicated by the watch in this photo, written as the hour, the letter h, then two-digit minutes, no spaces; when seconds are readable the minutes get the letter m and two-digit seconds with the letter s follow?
2h48
